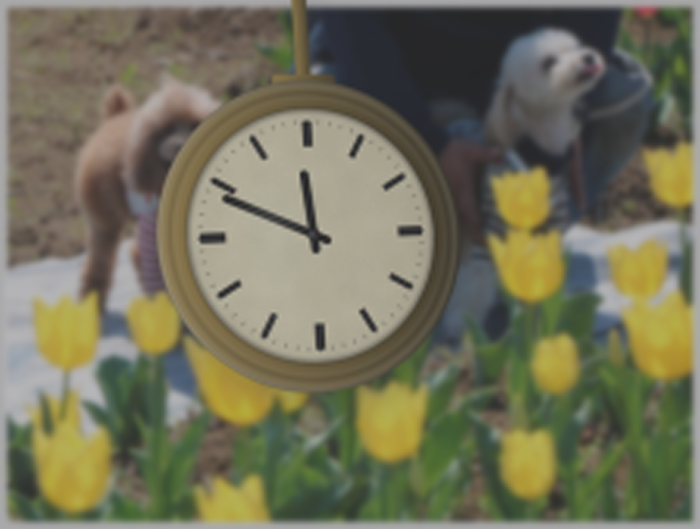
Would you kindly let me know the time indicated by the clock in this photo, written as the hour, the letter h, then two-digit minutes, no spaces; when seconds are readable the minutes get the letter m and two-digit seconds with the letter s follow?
11h49
